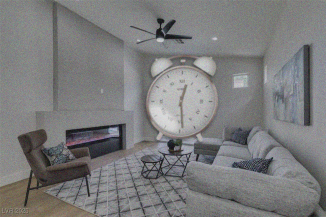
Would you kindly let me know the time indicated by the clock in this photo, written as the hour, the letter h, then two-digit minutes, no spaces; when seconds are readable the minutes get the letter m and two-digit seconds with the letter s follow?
12h29
